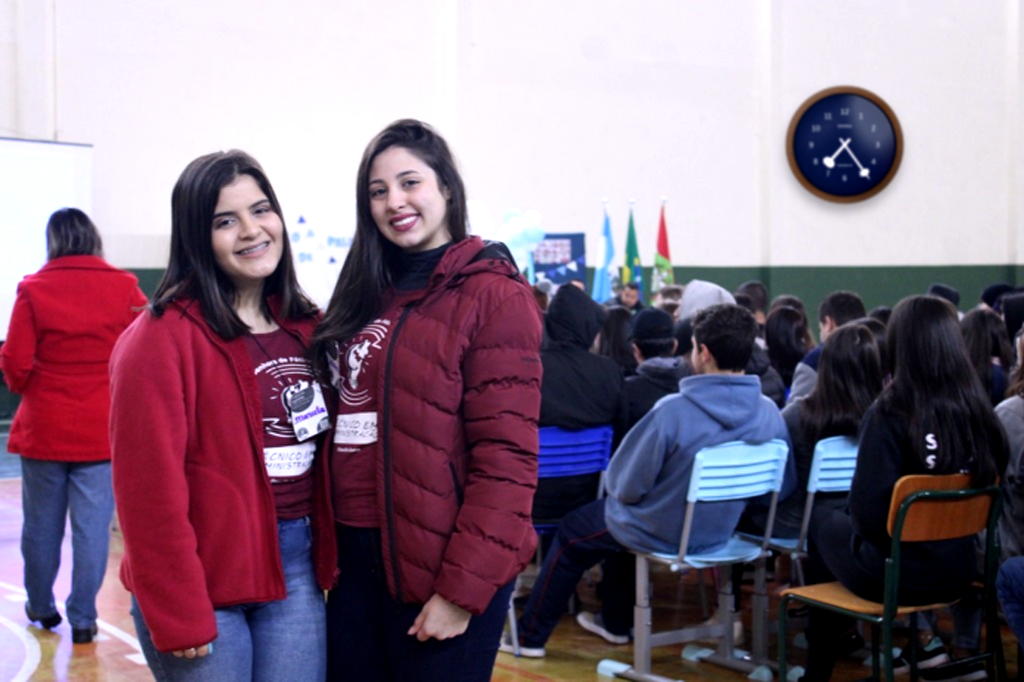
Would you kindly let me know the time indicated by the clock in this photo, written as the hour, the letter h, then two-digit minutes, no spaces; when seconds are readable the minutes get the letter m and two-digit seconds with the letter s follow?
7h24
